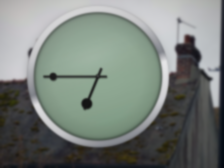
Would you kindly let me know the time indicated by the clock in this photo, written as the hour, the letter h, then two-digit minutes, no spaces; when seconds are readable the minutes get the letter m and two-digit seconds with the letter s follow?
6h45
